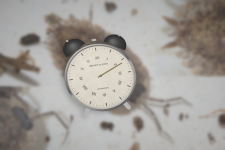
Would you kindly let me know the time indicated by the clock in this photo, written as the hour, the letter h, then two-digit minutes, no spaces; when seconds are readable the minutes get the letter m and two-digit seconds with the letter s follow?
2h11
